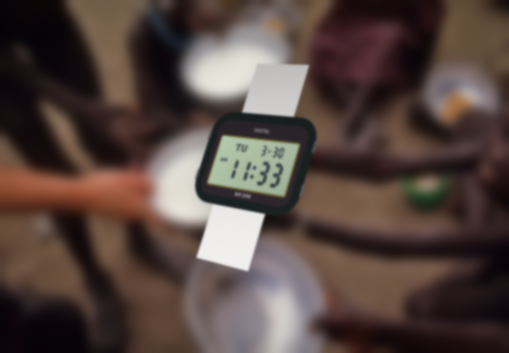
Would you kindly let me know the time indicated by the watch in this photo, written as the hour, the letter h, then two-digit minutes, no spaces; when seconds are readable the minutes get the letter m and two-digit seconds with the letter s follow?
11h33
